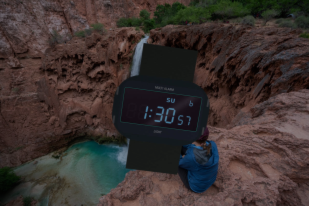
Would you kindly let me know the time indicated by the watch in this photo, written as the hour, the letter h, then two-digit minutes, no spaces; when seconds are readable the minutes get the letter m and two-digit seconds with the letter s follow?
1h30m57s
